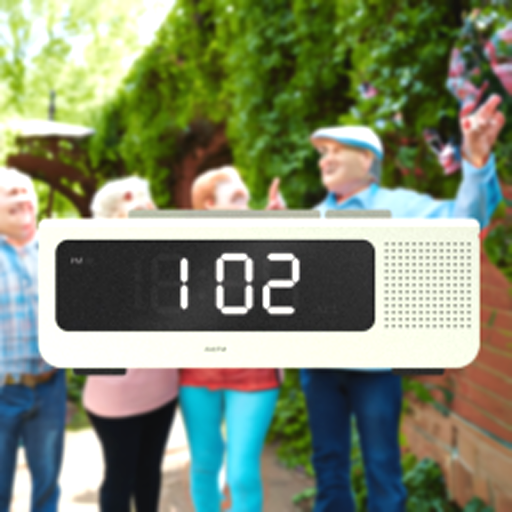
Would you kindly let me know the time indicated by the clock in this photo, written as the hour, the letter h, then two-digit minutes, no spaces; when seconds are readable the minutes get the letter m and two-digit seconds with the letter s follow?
1h02
